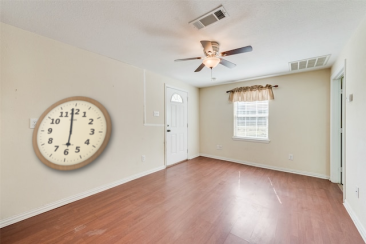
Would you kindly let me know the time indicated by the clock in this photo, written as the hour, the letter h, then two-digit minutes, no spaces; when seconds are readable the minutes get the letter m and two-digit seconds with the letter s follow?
5h59
